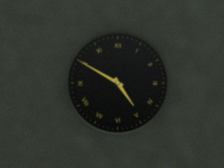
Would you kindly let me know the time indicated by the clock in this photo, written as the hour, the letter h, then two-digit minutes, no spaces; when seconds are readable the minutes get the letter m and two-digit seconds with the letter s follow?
4h50
